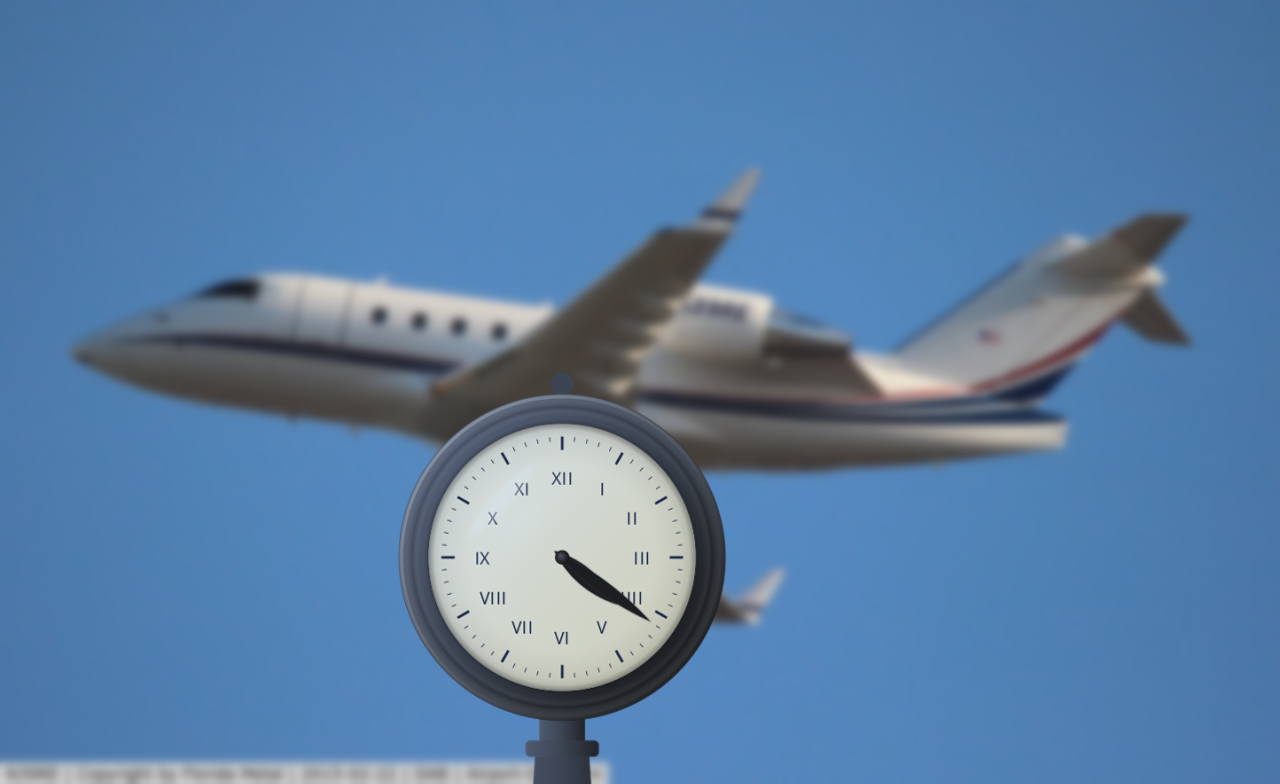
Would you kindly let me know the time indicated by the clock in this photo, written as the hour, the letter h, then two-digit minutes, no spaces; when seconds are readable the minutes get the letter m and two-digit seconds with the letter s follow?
4h21
